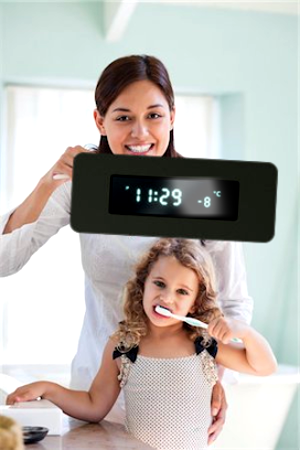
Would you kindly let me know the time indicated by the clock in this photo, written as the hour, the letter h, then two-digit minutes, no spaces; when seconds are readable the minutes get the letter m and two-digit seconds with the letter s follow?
11h29
